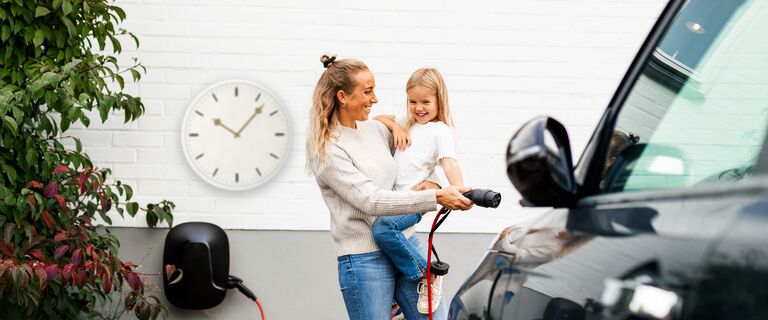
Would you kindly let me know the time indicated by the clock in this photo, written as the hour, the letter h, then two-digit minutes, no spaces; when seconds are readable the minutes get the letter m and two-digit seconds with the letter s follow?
10h07
